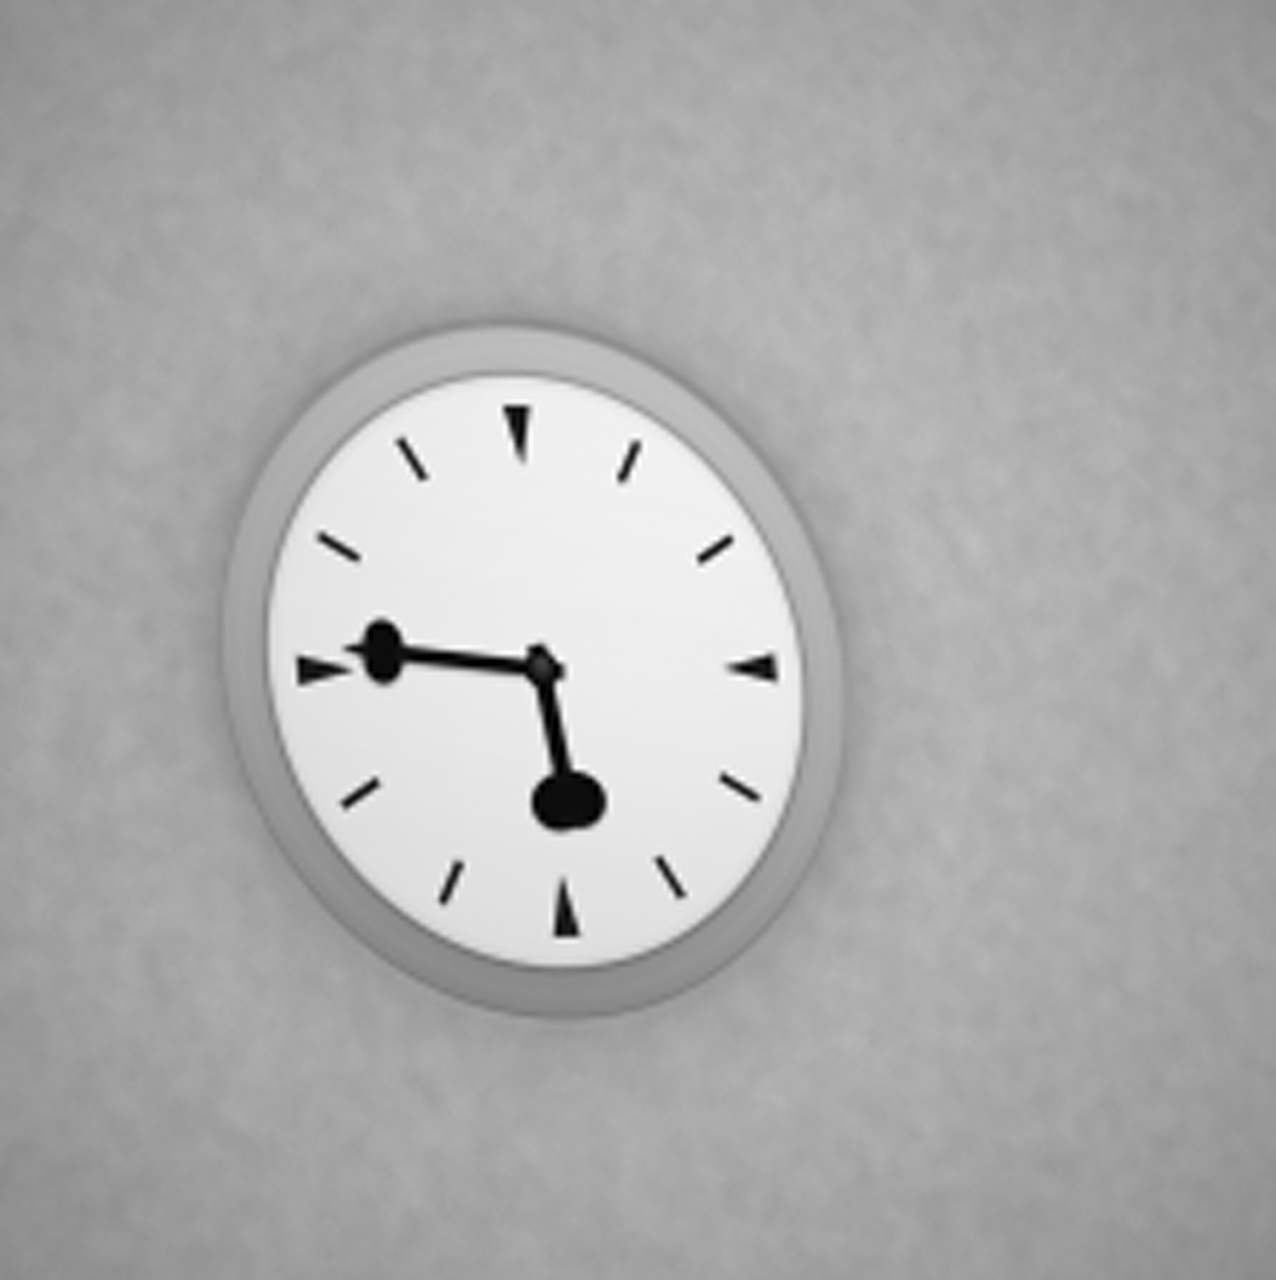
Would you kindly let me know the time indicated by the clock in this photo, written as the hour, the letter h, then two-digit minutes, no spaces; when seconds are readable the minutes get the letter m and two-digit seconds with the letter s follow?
5h46
